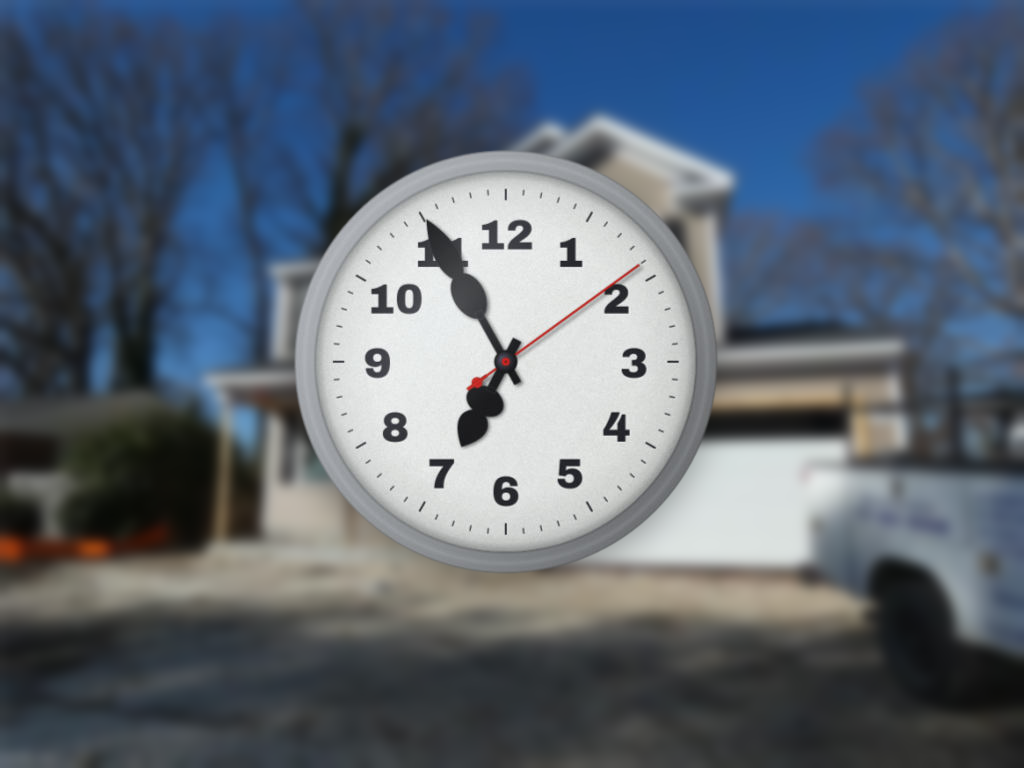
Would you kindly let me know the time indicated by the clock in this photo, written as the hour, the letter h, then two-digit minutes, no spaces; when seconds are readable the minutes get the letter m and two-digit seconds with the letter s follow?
6h55m09s
